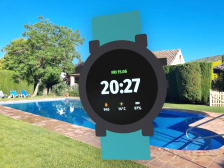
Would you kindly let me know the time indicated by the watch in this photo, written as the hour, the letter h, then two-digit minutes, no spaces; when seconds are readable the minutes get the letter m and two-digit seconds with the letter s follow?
20h27
